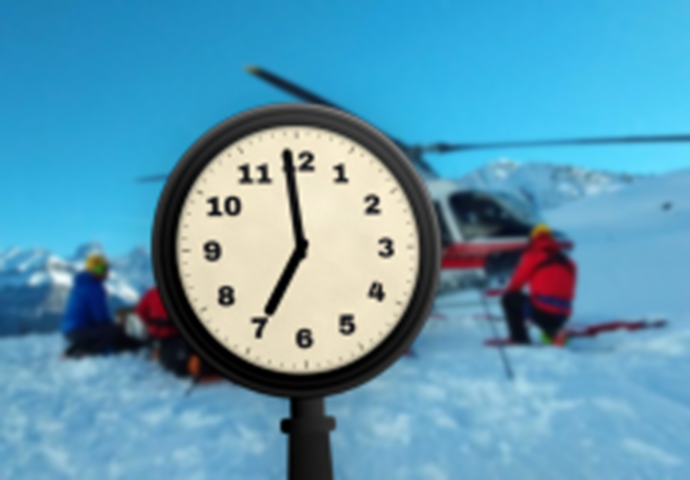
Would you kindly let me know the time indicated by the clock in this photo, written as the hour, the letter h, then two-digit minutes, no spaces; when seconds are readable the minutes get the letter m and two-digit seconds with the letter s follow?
6h59
